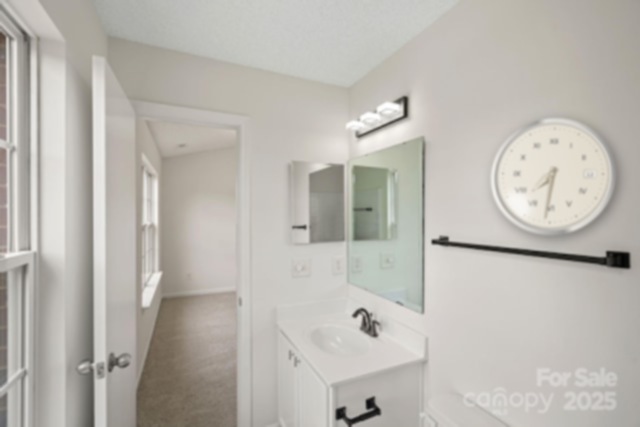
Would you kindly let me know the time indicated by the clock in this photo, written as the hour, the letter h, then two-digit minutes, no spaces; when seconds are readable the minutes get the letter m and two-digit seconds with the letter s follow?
7h31
